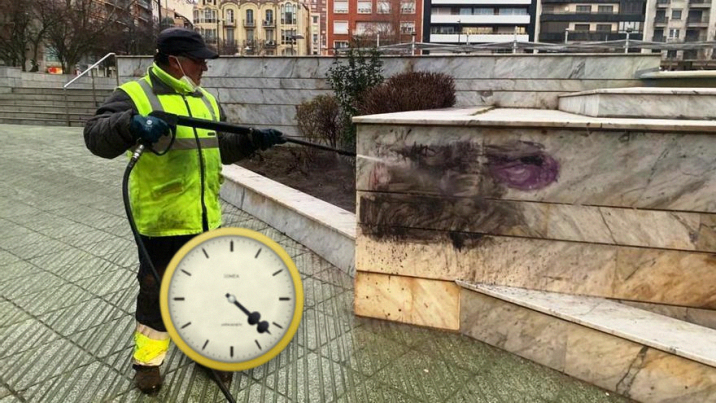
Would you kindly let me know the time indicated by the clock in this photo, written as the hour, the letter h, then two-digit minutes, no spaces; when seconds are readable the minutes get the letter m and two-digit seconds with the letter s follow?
4h22
